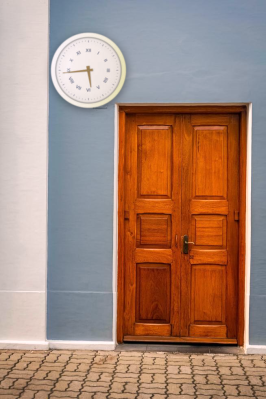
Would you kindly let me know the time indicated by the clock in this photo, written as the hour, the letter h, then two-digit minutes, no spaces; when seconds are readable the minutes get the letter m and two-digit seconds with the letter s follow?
5h44
